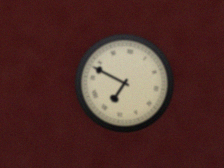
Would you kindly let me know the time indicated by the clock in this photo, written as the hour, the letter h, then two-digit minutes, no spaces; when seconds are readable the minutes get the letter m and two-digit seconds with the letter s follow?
6h48
